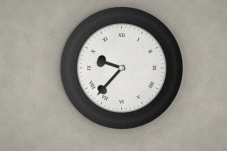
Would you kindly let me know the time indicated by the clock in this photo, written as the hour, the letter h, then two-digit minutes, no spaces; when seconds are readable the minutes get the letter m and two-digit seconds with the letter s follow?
9h37
